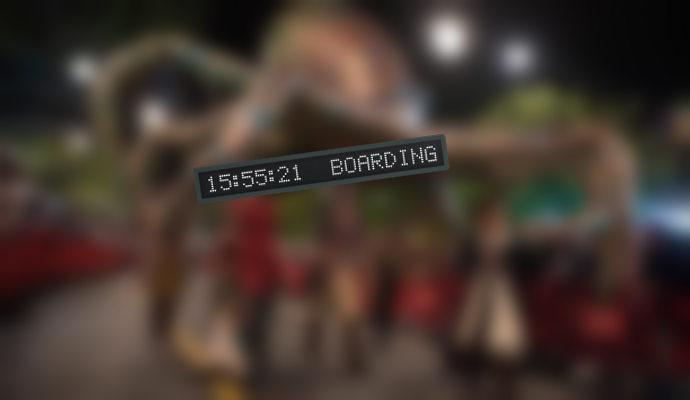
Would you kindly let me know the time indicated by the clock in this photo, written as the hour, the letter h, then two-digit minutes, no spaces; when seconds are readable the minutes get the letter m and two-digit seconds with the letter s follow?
15h55m21s
